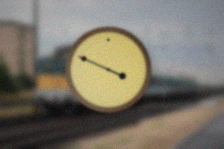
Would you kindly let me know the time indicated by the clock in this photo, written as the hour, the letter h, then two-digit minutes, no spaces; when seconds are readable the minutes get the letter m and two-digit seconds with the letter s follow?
3h49
